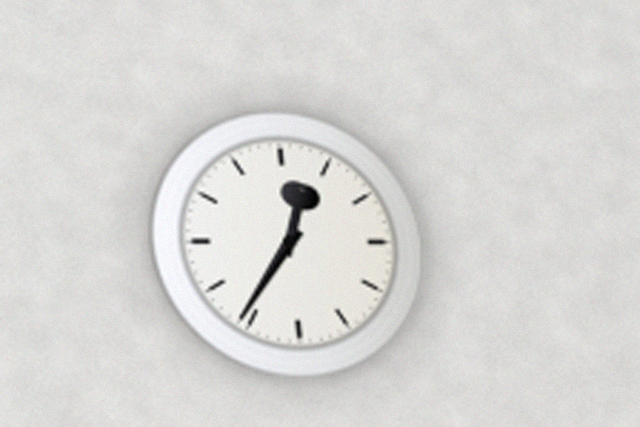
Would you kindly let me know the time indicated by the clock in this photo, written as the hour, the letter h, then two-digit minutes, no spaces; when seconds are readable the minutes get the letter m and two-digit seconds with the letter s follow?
12h36
